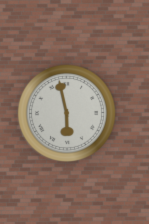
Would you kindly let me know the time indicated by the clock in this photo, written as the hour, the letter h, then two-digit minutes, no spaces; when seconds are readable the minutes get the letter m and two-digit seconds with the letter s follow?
5h58
